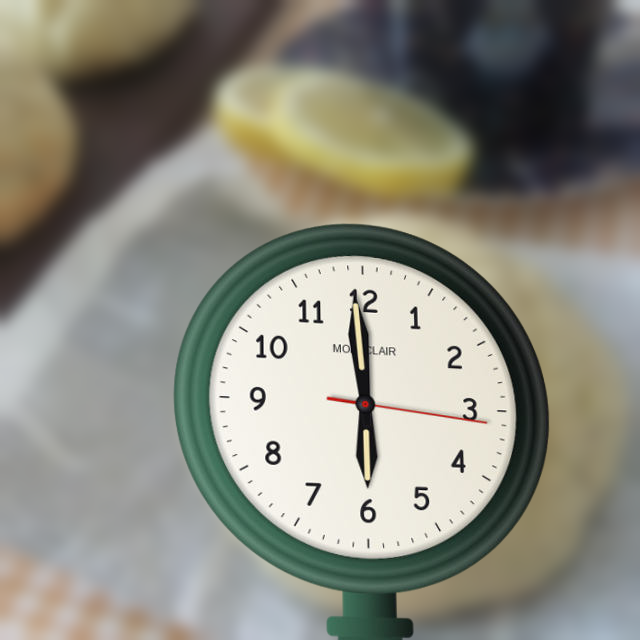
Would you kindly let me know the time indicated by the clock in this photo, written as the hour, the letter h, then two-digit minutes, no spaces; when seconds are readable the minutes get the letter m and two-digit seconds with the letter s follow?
5h59m16s
